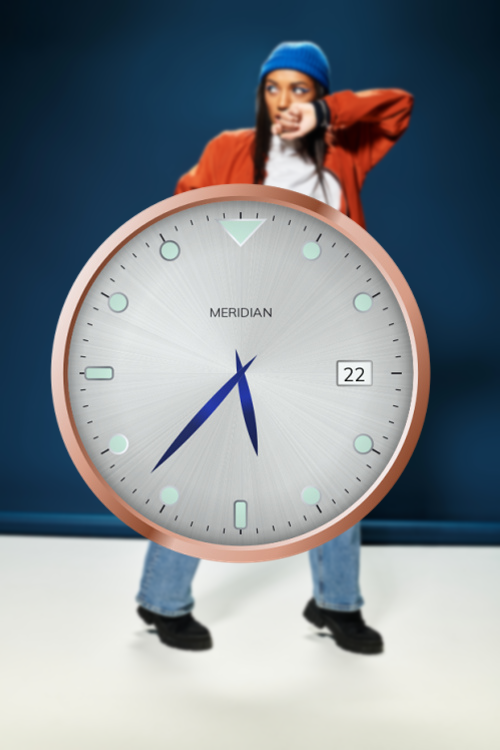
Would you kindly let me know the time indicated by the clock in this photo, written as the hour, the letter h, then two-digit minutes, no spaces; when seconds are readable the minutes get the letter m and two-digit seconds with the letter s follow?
5h37
